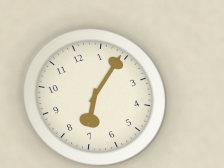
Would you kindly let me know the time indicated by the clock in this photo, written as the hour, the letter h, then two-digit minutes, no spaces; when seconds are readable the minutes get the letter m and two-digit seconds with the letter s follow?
7h09
